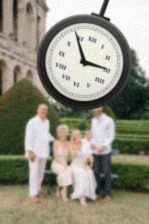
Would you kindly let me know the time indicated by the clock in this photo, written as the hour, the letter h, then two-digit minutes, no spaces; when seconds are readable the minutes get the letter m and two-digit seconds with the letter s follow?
2h54
